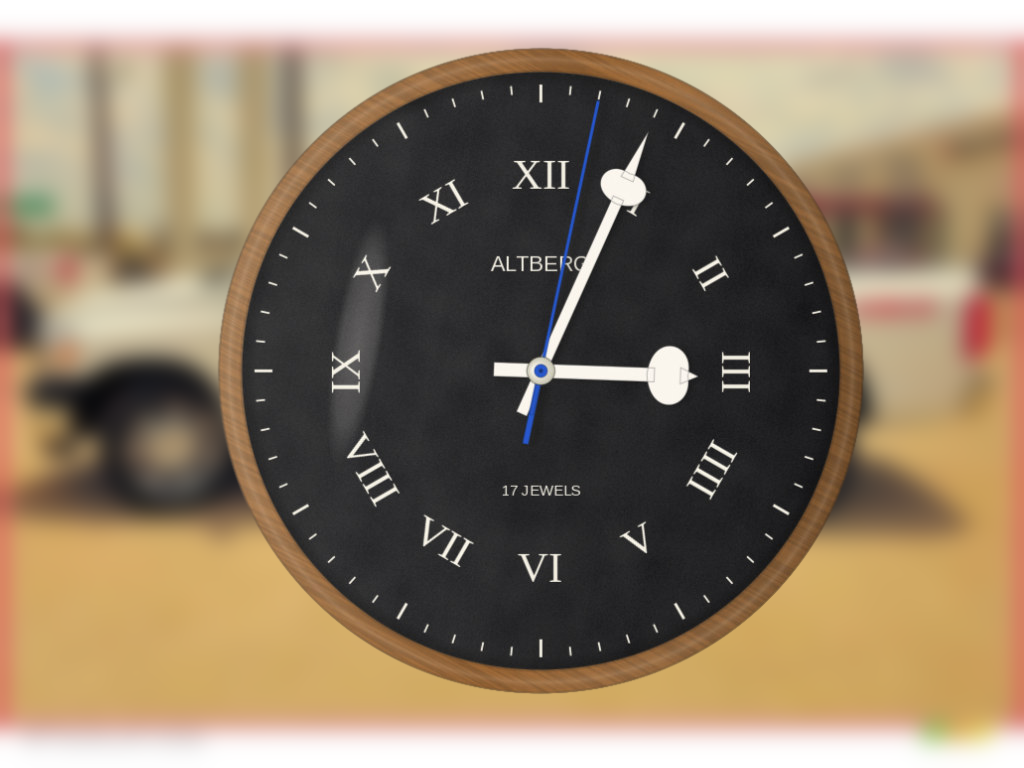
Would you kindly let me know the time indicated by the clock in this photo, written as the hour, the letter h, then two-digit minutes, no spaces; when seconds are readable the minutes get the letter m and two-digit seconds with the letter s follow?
3h04m02s
